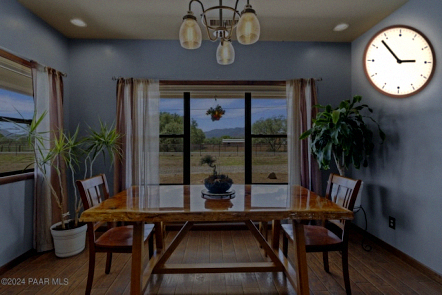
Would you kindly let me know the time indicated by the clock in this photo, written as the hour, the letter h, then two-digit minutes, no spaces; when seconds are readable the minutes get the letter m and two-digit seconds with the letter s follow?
2h53
